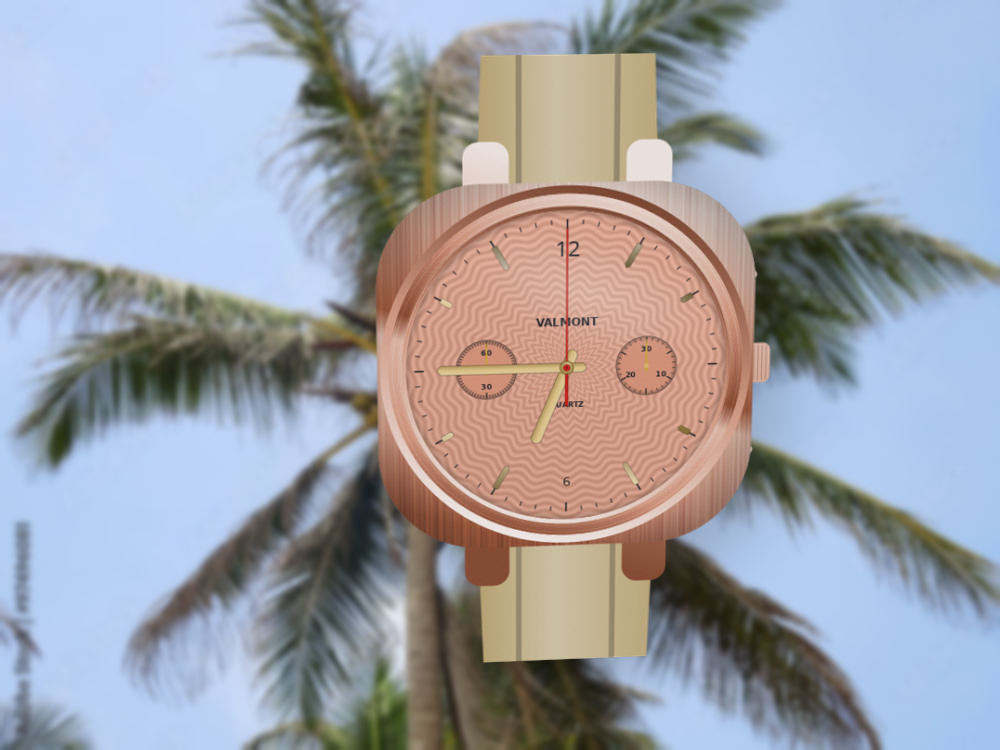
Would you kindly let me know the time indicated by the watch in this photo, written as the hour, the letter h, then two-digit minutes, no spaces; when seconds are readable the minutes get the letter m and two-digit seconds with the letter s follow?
6h45
